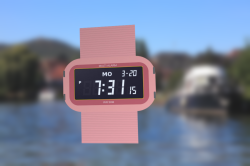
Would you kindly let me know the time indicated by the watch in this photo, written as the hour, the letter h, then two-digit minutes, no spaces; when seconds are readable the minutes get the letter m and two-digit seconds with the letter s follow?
7h31m15s
